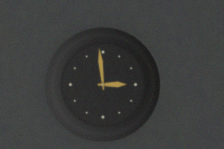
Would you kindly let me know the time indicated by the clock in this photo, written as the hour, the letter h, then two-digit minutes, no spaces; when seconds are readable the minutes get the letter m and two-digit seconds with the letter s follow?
2h59
